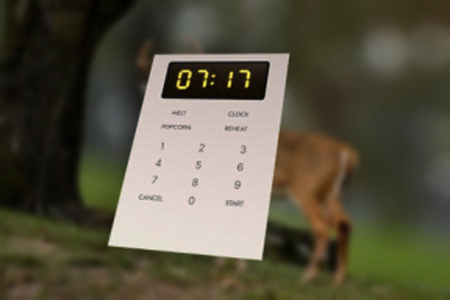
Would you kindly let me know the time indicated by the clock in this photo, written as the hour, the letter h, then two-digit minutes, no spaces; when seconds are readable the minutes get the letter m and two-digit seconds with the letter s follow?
7h17
